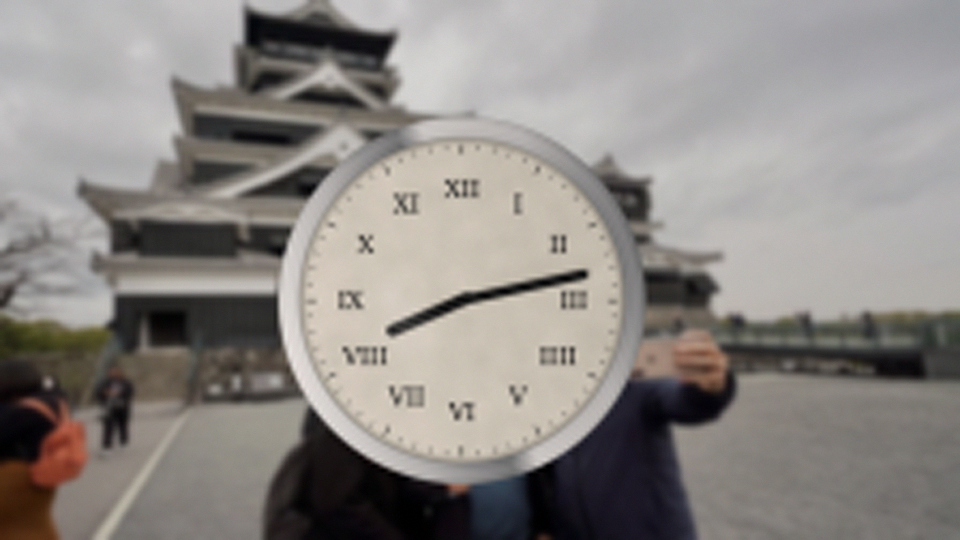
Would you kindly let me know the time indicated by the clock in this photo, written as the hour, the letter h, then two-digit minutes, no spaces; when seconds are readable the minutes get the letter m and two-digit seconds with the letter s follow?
8h13
